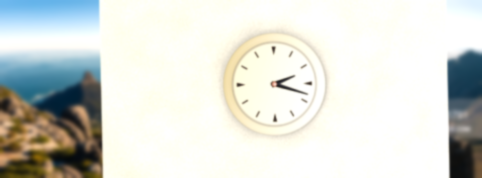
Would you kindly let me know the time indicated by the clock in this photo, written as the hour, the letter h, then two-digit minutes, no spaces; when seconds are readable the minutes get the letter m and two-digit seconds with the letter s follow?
2h18
